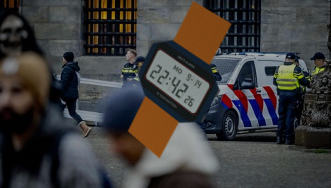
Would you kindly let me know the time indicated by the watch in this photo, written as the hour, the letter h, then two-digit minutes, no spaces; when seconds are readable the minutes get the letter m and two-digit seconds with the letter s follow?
22h42m26s
